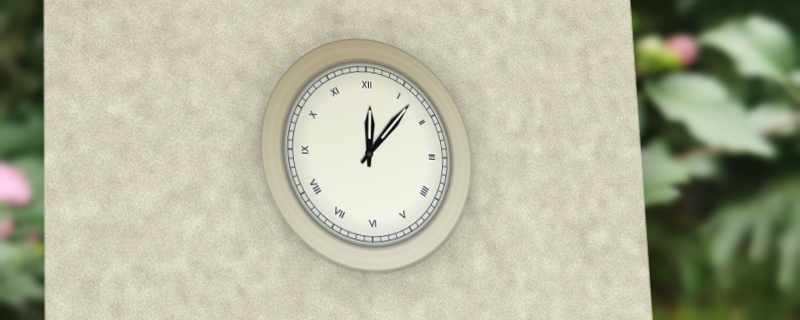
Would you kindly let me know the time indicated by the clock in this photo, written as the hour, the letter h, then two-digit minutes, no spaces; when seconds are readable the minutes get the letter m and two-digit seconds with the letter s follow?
12h07
